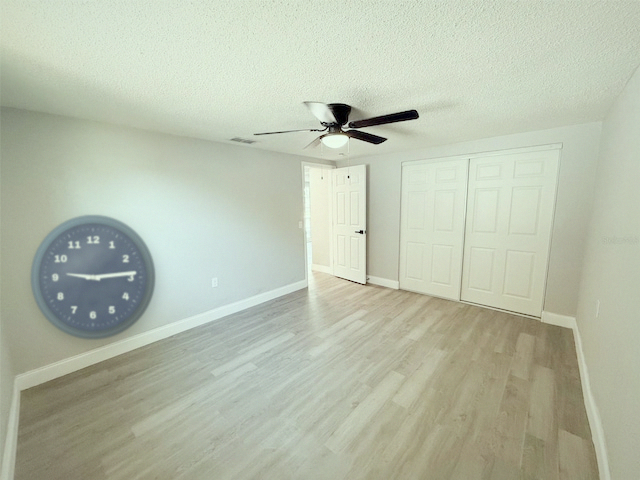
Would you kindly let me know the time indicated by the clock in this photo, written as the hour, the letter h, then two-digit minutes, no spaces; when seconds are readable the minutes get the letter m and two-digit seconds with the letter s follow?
9h14
